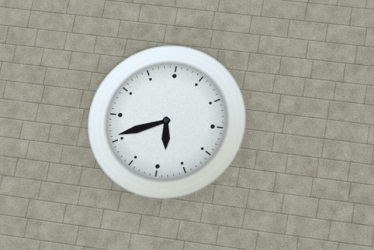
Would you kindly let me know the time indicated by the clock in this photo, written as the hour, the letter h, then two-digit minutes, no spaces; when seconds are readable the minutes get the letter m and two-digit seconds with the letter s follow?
5h41
